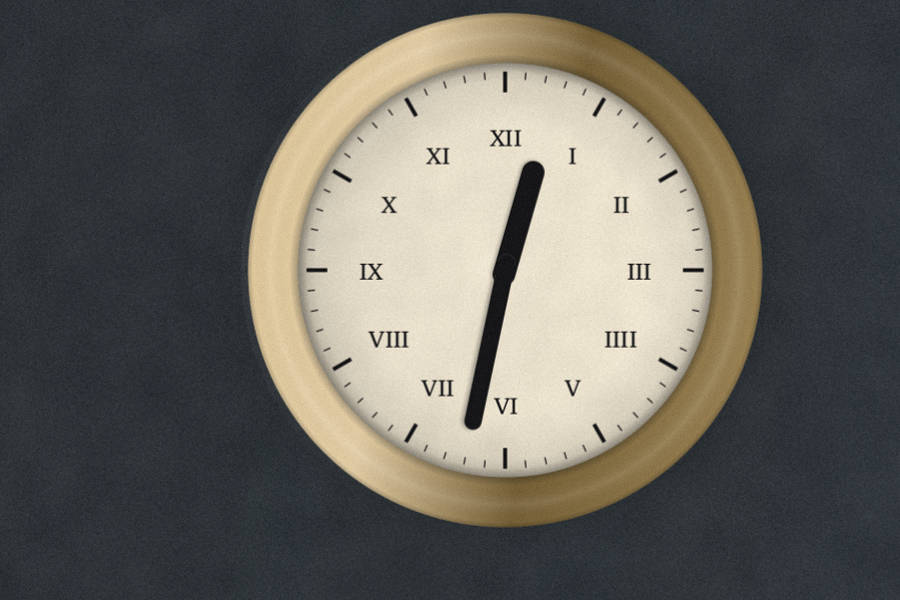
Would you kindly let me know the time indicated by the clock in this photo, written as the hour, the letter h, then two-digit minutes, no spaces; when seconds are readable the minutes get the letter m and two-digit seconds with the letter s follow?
12h32
